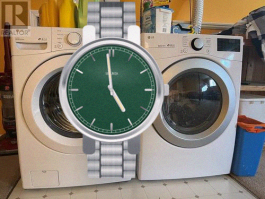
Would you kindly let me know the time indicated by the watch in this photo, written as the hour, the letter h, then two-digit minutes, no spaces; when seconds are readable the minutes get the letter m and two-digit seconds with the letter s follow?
4h59
